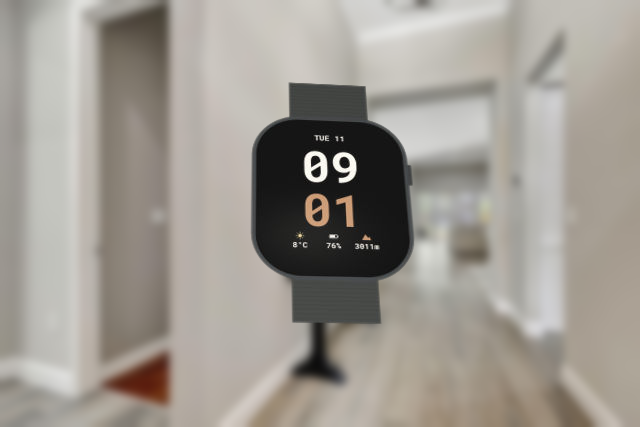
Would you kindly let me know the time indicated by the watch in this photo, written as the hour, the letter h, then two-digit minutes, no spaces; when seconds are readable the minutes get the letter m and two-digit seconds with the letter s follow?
9h01
